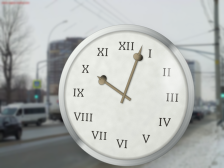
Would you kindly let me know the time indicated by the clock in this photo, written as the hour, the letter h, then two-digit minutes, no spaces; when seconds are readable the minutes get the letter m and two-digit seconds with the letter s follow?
10h03
